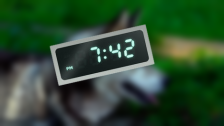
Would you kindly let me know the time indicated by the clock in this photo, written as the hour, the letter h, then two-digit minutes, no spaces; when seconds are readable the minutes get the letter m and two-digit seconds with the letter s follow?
7h42
